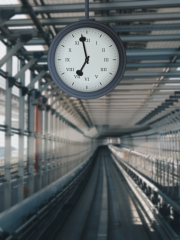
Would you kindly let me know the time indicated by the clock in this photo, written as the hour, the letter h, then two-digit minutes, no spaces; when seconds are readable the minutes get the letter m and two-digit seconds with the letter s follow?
6h58
